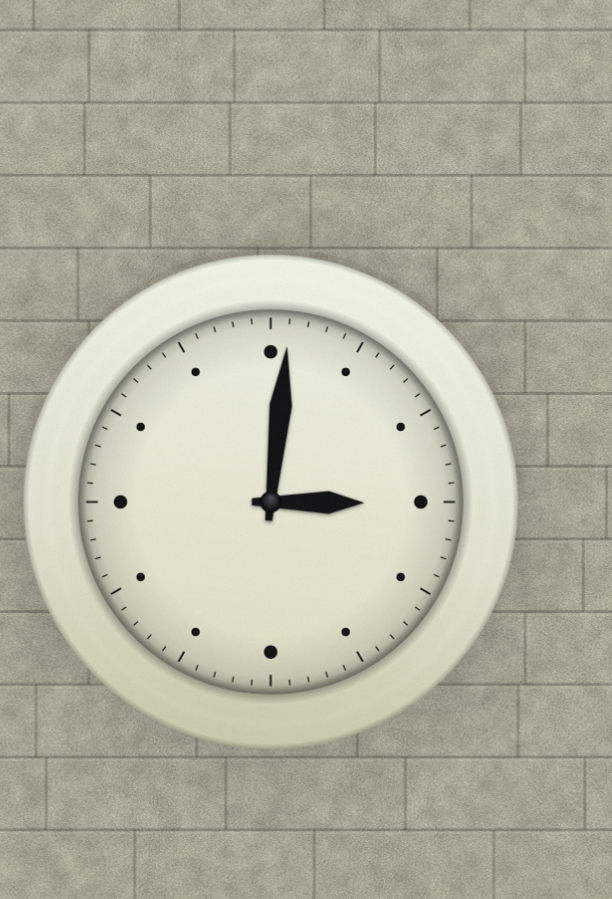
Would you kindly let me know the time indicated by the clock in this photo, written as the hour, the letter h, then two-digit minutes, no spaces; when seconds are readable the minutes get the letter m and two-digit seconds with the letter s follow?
3h01
